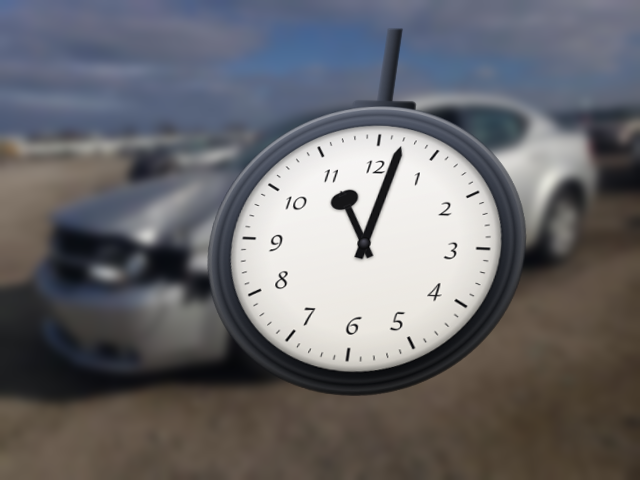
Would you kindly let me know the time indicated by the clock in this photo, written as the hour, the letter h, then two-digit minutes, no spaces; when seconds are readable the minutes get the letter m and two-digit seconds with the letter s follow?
11h02
